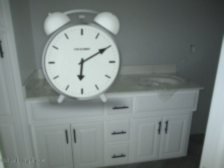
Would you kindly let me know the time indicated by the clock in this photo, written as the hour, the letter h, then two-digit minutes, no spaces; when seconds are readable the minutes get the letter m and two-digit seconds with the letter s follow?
6h10
